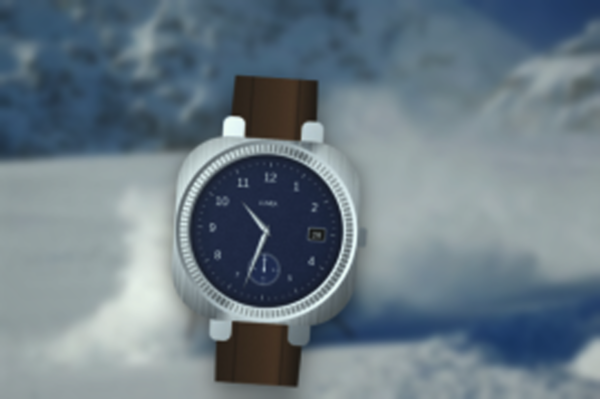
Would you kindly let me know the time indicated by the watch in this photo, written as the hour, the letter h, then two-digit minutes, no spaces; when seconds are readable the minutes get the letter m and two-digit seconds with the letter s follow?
10h33
